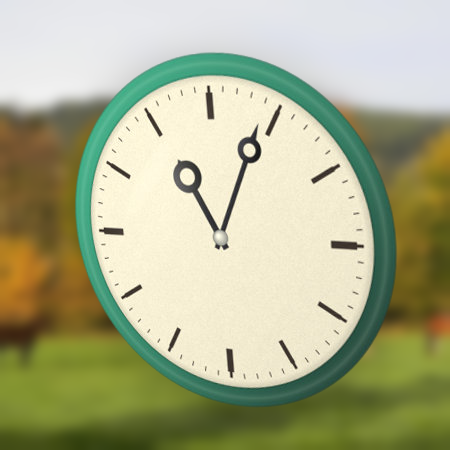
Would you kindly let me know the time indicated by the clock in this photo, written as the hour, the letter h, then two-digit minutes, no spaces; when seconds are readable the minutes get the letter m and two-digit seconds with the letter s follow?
11h04
